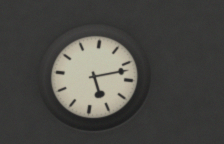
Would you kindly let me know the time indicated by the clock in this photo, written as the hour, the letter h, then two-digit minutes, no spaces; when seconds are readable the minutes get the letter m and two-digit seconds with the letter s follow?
5h12
